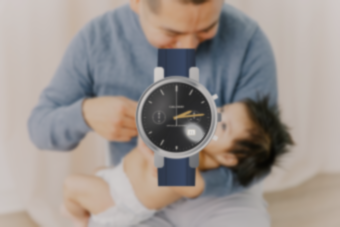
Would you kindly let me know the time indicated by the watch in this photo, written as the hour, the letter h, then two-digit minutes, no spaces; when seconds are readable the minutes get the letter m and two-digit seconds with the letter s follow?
2h14
